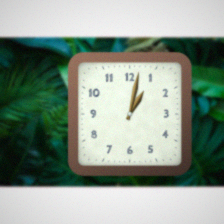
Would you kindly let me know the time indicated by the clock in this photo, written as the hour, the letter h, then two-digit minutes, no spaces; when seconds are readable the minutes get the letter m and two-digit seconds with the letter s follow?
1h02
